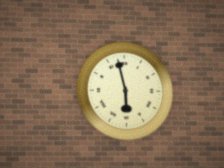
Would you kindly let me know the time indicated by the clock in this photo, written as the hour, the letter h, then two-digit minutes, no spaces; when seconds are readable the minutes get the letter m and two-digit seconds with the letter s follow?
5h58
